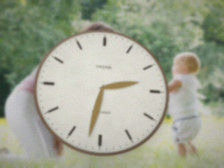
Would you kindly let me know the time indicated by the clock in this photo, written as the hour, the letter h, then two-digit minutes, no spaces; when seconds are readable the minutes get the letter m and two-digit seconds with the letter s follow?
2h32
